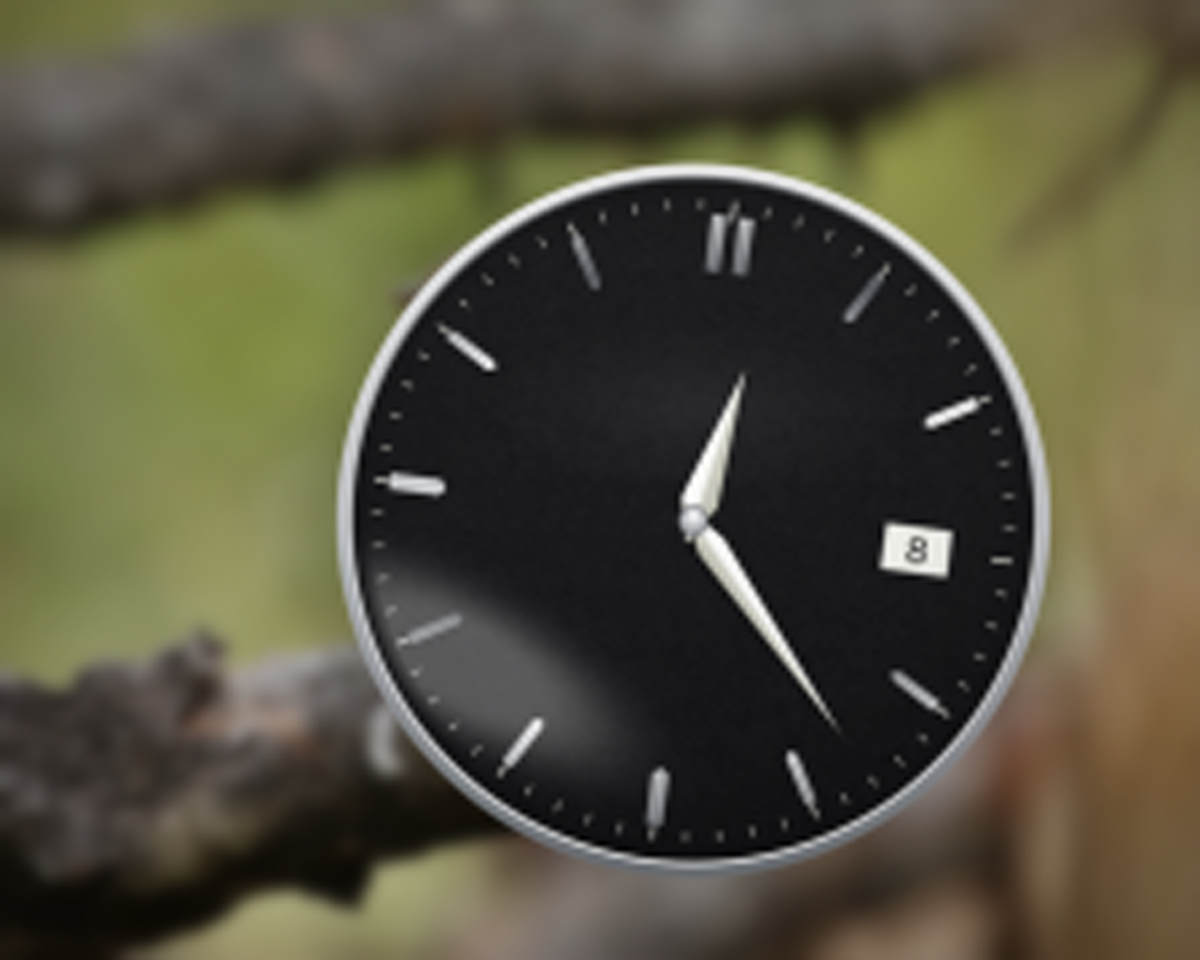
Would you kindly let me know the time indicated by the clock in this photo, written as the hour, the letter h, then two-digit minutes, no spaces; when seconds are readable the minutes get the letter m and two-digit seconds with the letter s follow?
12h23
